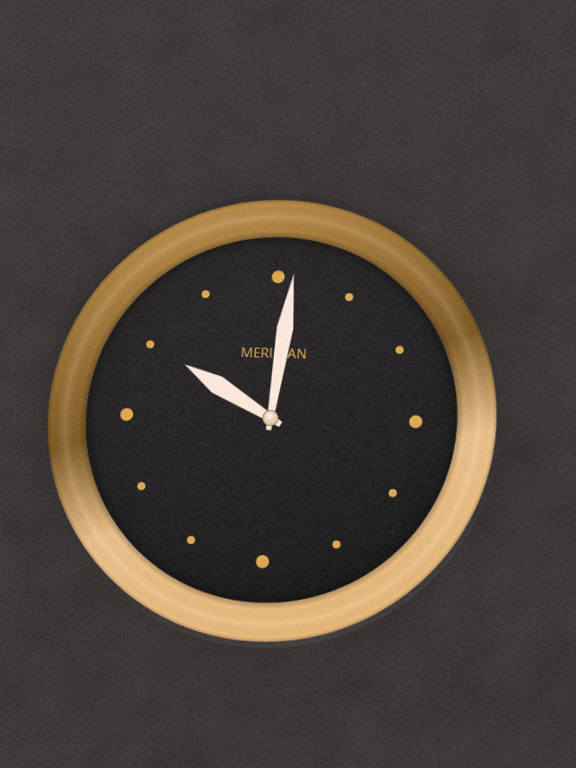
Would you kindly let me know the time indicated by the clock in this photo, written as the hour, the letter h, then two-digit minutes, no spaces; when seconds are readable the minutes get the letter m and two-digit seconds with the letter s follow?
10h01
